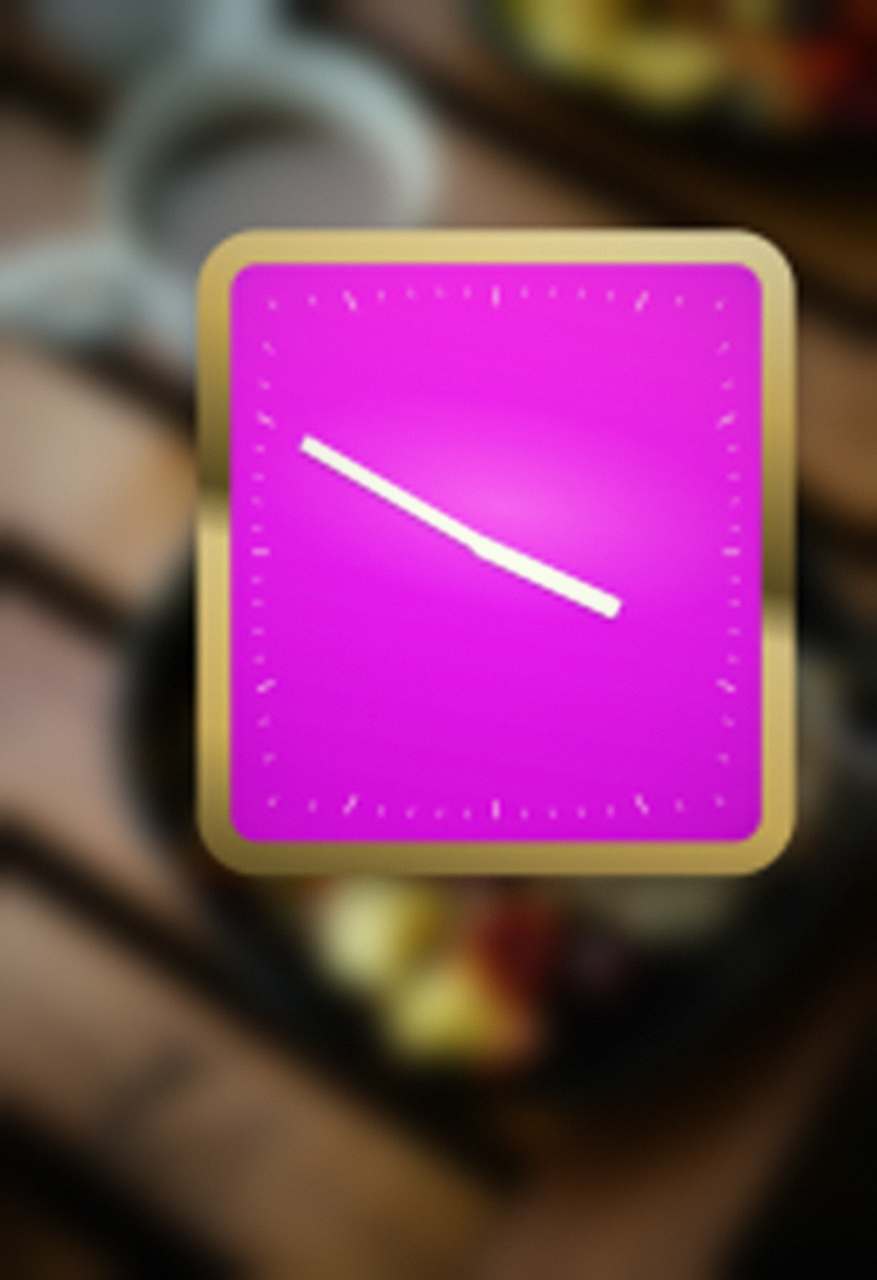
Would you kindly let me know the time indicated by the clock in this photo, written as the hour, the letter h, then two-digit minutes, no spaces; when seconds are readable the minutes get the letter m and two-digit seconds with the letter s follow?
3h50
